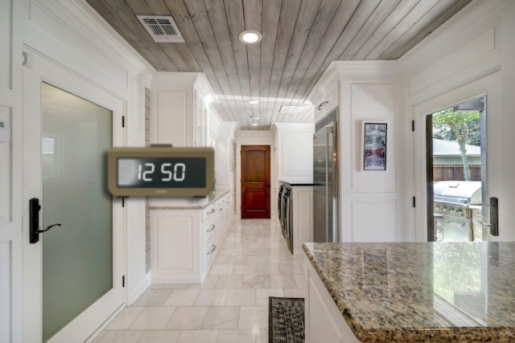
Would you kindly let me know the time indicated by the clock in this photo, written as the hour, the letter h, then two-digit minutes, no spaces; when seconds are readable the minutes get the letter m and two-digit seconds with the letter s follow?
12h50
